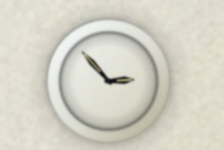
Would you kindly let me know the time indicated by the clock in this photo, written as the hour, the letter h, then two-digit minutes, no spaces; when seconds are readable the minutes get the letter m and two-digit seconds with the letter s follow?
2h53
